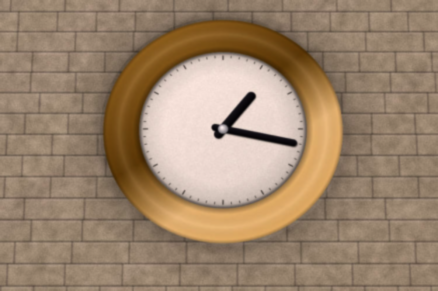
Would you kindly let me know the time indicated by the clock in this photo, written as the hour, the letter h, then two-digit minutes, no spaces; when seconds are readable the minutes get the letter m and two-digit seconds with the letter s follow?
1h17
